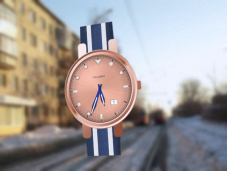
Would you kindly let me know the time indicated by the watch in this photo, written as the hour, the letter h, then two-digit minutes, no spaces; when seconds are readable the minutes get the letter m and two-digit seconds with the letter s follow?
5h34
